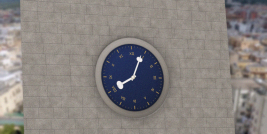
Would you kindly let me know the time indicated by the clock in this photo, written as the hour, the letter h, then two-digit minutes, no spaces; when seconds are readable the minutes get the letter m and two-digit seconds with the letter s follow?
8h04
